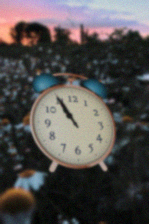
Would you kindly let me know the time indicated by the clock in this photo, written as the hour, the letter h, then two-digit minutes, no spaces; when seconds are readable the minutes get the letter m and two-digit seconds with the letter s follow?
10h55
